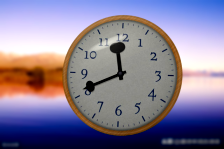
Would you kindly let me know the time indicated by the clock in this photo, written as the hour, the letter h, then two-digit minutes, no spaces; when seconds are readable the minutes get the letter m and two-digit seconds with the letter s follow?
11h41
